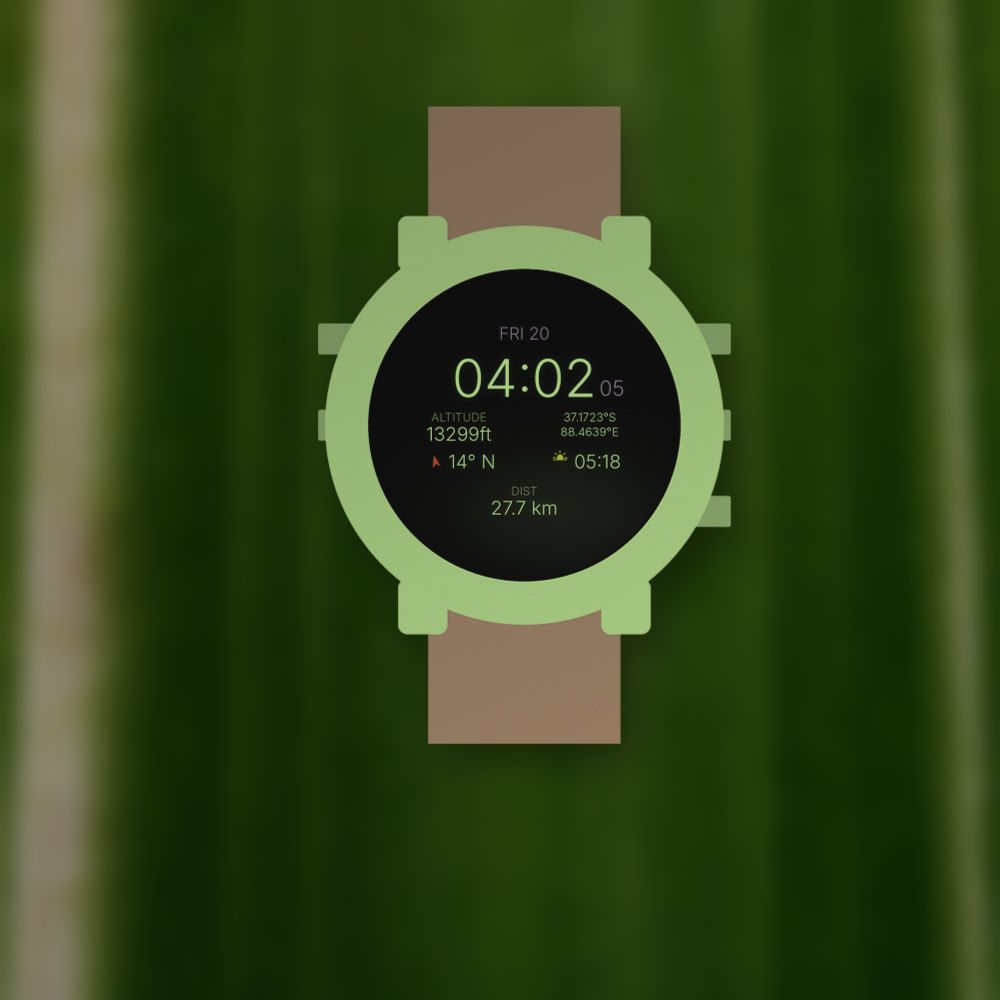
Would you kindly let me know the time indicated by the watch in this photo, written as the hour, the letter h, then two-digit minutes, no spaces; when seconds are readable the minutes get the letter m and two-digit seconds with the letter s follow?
4h02m05s
